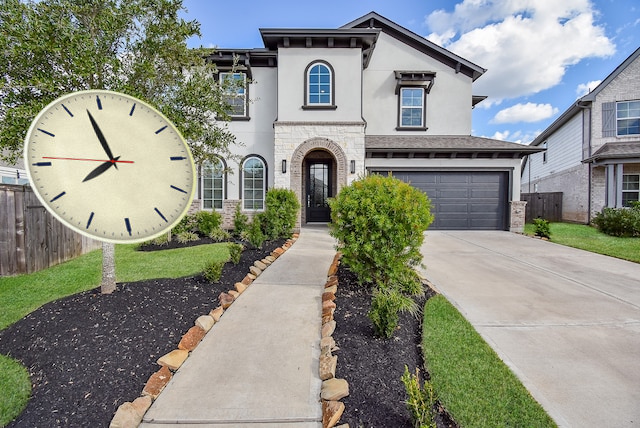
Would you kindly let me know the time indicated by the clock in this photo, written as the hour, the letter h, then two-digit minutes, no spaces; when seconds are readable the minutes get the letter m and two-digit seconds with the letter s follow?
7h57m46s
